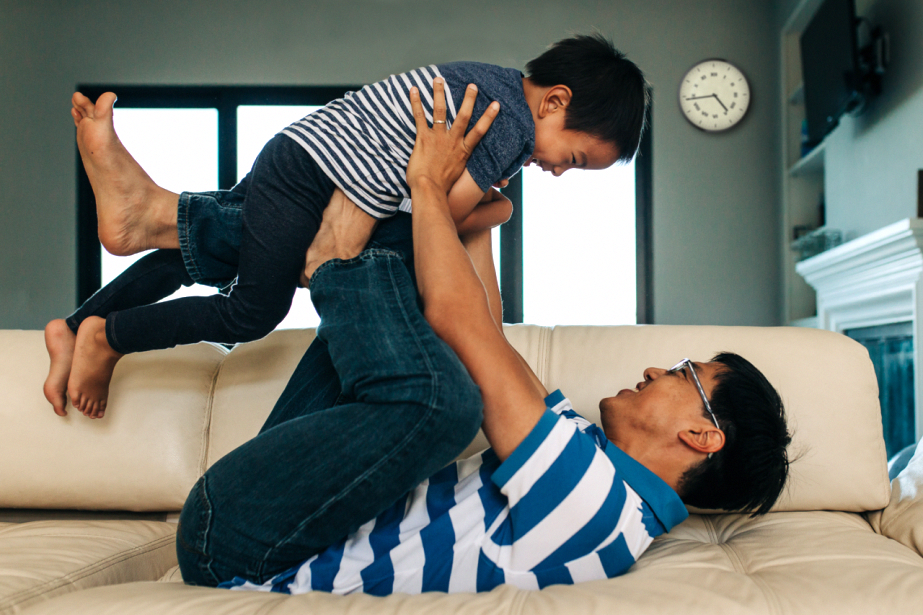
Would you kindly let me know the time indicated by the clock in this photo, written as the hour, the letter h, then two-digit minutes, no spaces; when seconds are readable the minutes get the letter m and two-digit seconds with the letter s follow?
4h44
